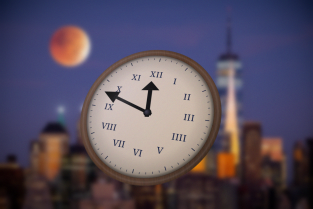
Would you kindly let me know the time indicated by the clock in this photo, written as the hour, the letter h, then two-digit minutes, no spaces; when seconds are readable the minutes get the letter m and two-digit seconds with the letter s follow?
11h48
